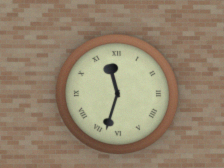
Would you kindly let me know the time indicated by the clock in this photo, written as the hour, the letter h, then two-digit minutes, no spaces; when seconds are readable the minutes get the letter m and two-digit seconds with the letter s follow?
11h33
